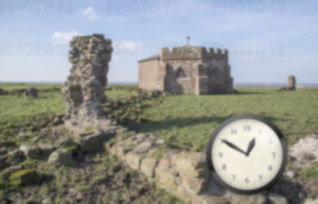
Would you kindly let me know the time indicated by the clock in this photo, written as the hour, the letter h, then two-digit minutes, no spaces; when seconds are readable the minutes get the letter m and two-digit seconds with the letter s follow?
12h50
